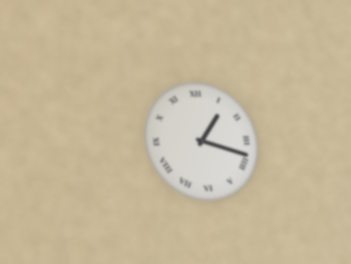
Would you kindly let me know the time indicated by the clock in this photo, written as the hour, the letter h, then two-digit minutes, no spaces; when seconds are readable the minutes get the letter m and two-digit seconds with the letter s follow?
1h18
